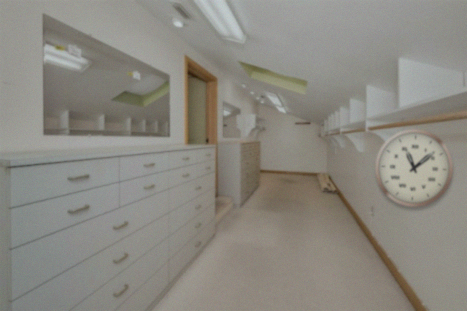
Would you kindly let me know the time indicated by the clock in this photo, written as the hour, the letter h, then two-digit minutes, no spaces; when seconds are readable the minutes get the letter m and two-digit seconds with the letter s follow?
11h08
